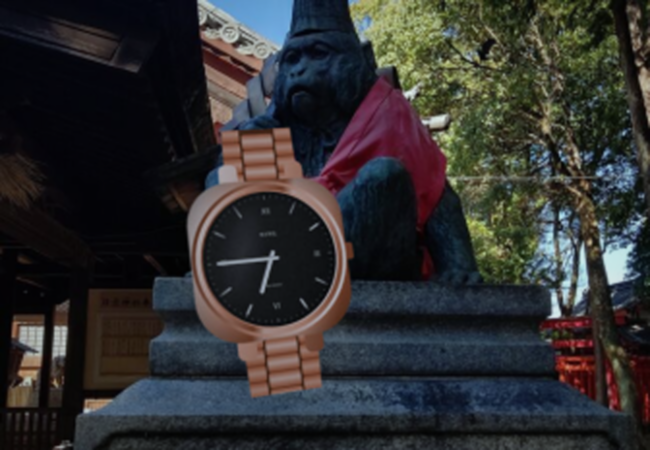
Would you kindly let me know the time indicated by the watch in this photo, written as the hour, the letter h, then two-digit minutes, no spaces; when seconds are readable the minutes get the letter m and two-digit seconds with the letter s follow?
6h45
